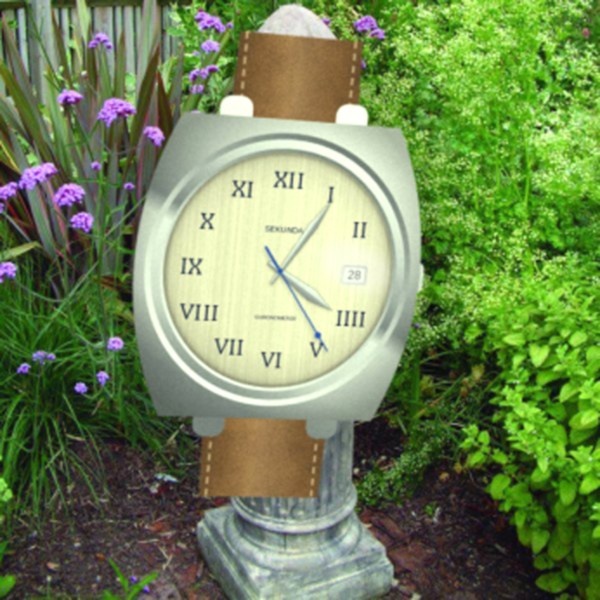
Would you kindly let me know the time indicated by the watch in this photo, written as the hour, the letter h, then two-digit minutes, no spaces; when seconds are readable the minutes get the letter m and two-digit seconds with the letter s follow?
4h05m24s
